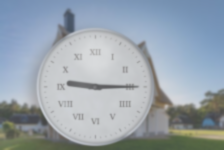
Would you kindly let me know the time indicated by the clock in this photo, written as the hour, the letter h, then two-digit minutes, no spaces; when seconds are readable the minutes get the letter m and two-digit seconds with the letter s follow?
9h15
